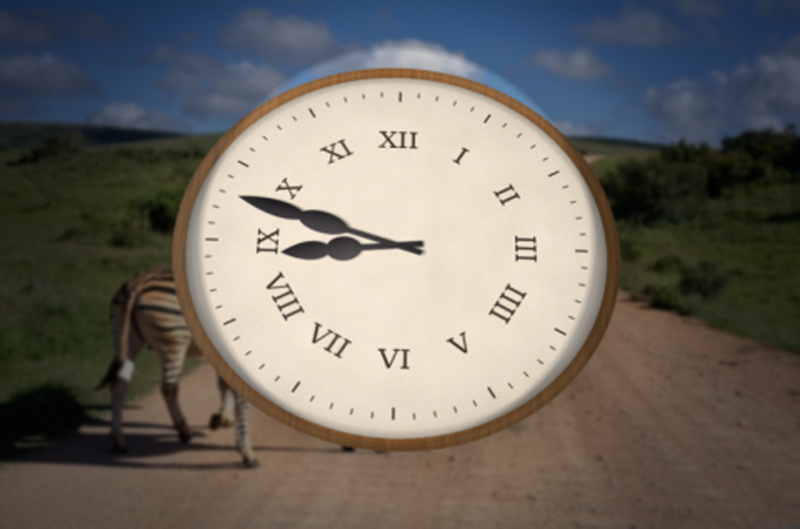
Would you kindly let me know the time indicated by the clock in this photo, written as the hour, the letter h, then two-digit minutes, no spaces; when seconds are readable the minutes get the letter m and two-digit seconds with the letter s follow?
8h48
